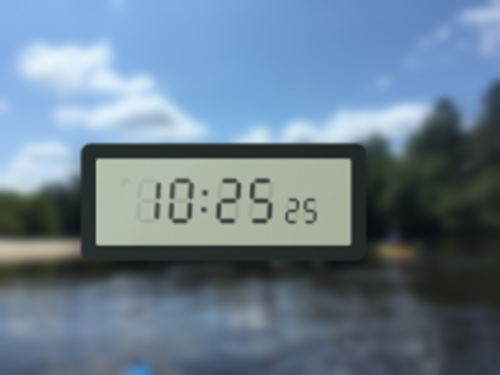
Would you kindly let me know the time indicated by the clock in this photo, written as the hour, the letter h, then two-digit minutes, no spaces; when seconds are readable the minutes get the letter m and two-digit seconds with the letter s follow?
10h25m25s
